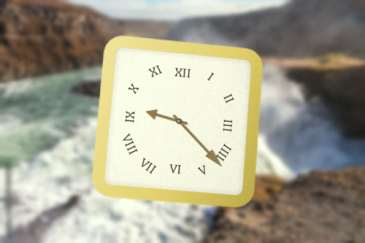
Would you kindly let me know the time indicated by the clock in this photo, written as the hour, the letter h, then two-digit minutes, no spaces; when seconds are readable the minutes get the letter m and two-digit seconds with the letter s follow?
9h22
